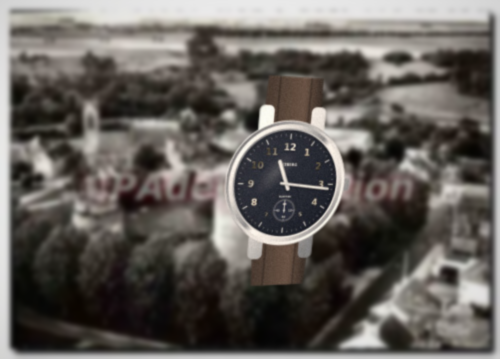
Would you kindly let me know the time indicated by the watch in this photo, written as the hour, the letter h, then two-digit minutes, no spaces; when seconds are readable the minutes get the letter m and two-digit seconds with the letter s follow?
11h16
